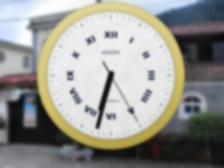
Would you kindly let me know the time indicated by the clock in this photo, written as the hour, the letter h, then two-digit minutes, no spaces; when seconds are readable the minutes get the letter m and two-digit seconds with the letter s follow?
6h32m25s
